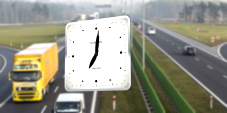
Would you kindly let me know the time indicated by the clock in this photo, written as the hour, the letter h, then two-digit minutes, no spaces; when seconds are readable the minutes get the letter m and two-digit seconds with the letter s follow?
7h01
